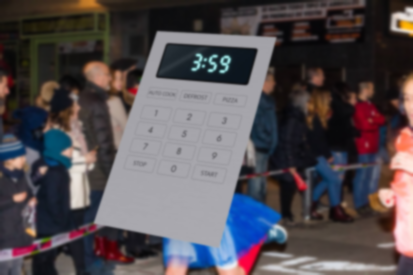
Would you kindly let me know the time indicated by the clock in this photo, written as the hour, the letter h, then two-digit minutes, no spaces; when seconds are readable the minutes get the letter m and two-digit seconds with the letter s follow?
3h59
